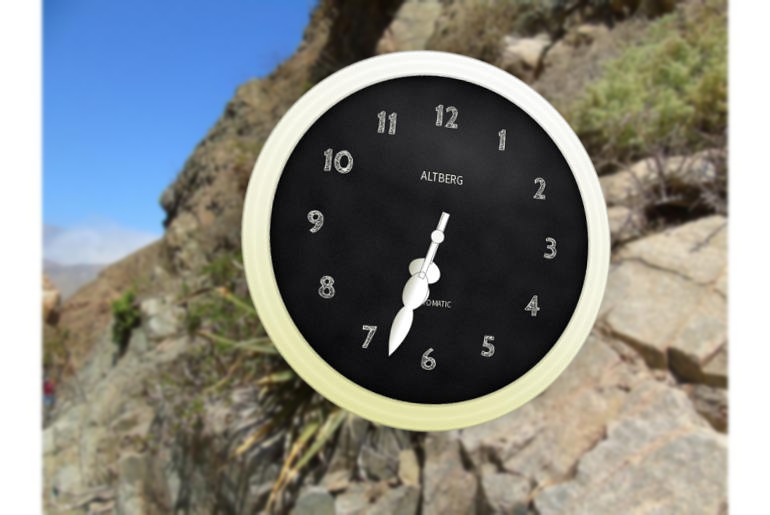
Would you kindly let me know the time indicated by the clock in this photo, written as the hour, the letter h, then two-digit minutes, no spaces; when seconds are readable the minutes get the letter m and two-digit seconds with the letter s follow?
6h33
